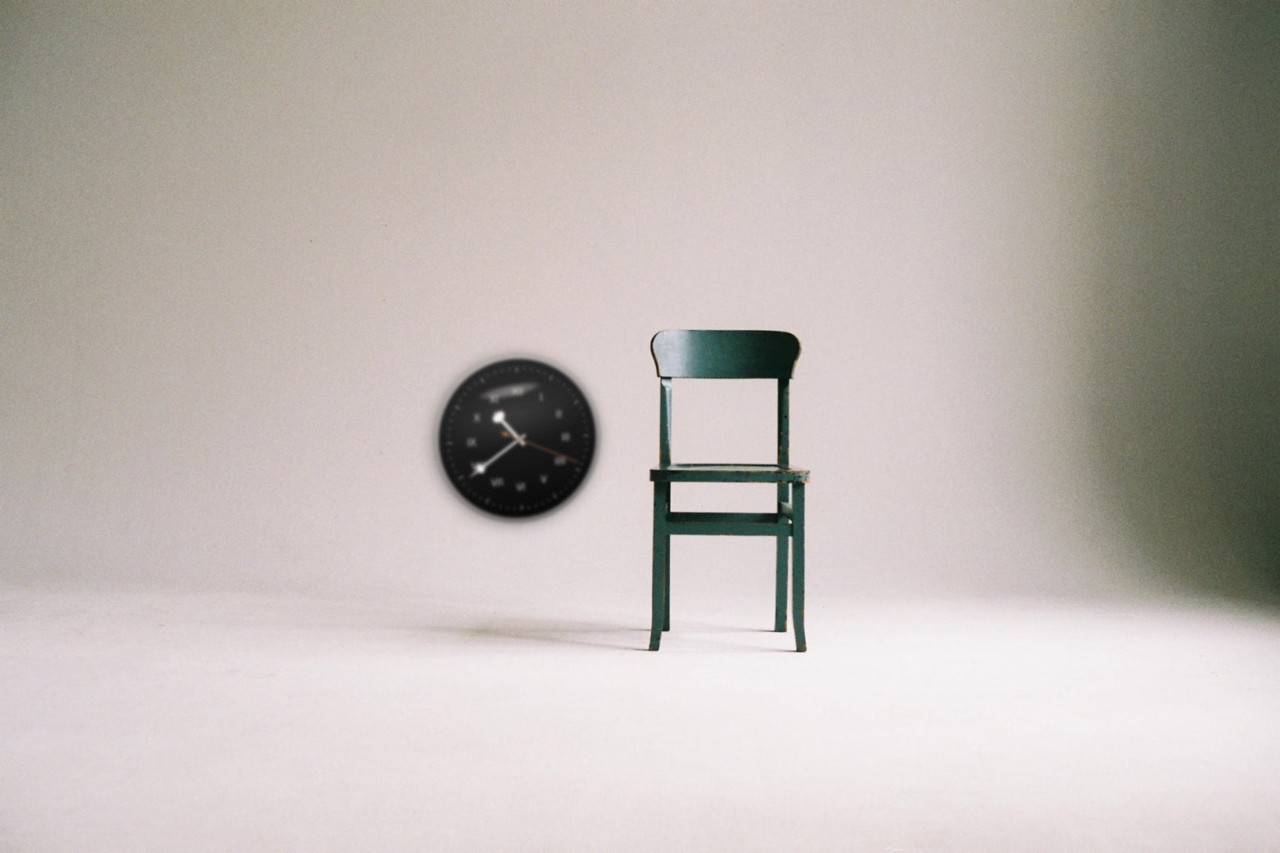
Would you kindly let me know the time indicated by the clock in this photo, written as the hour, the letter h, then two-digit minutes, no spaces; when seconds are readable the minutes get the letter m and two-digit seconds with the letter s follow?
10h39m19s
